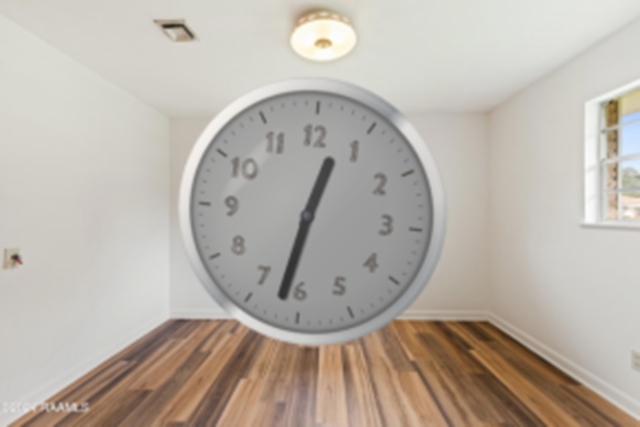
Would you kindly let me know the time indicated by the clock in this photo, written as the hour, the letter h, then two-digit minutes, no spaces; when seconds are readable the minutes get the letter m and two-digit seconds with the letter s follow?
12h32
